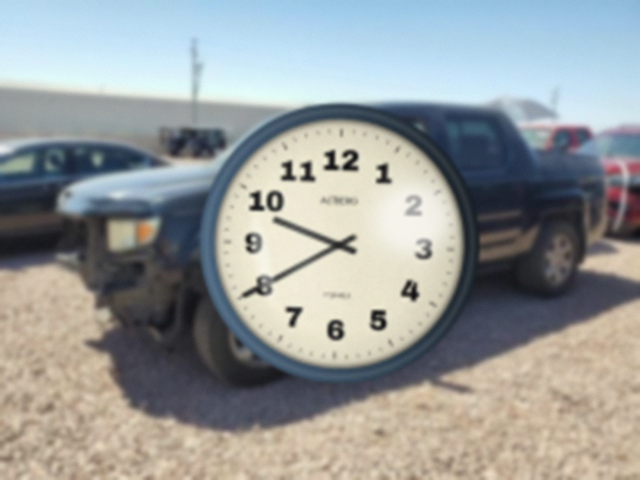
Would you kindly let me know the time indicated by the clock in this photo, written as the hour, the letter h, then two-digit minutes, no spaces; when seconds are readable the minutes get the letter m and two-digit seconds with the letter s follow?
9h40
